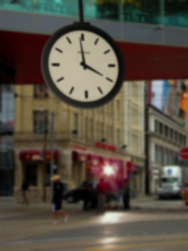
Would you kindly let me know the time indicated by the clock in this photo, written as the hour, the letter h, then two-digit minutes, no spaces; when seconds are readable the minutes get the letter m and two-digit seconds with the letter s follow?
3h59
